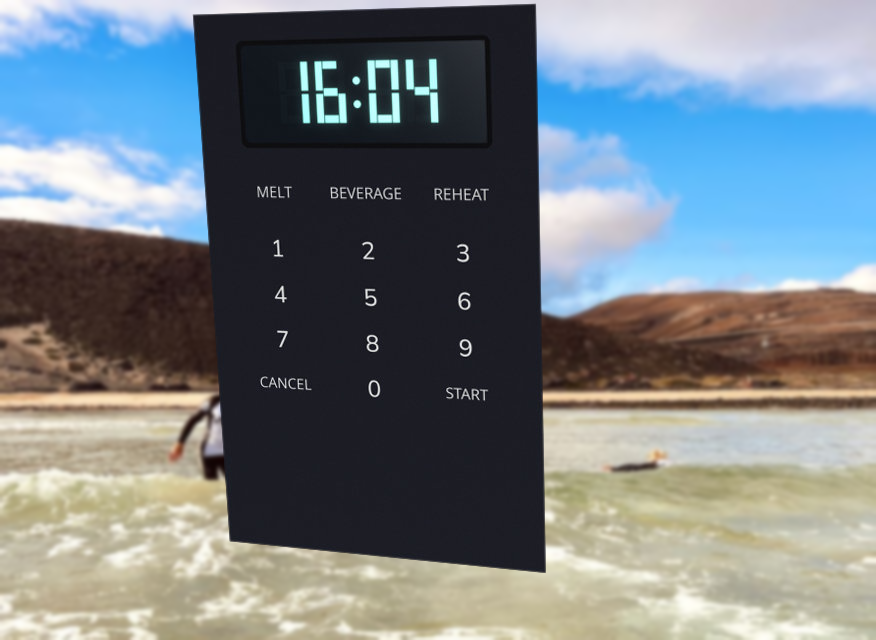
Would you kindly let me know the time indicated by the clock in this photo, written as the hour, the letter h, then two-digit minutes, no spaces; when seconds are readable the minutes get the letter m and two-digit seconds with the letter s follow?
16h04
